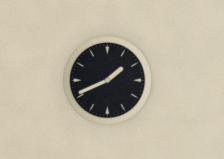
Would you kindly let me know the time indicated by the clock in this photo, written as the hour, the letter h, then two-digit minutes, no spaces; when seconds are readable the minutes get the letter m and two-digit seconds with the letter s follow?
1h41
